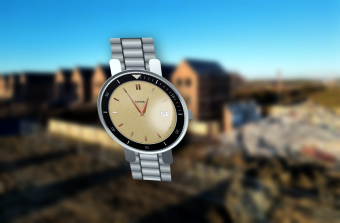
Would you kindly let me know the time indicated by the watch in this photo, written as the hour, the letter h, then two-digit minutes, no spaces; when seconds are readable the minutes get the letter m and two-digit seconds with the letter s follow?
12h55
